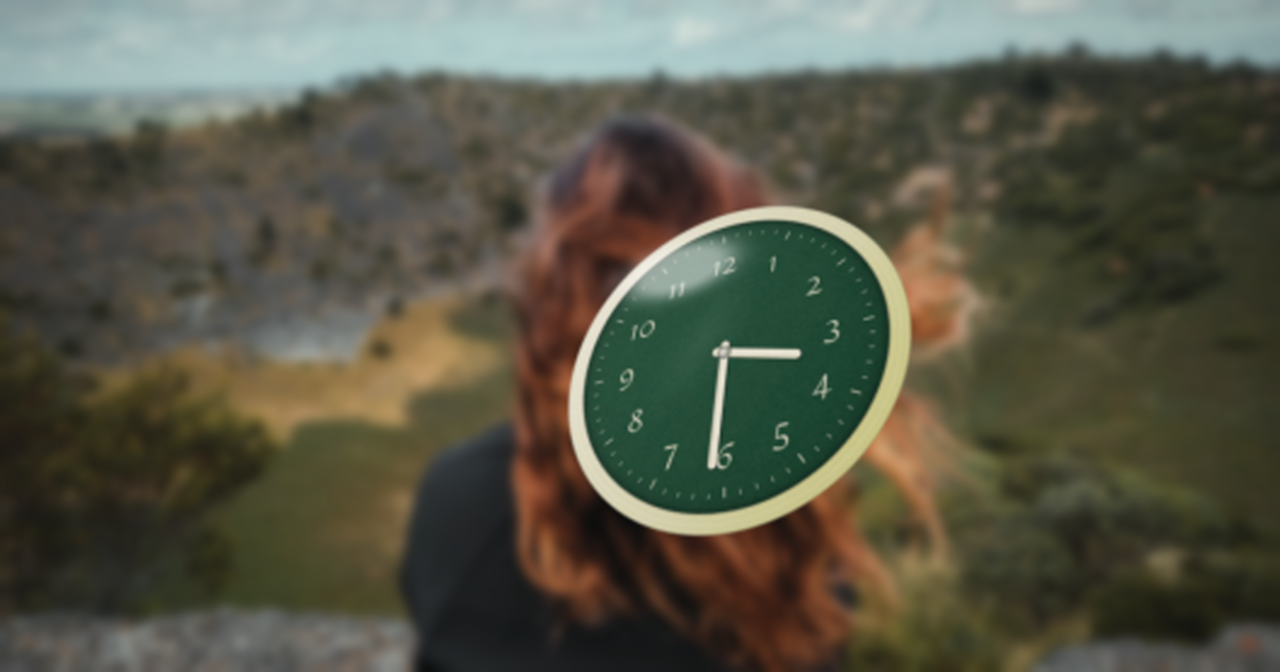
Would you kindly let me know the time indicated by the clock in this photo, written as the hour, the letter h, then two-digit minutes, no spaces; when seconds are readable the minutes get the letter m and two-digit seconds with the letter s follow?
3h31
